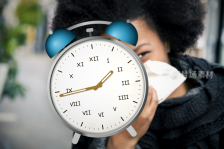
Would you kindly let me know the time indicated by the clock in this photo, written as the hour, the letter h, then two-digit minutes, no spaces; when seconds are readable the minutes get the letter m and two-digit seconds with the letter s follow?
1h44
